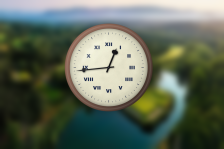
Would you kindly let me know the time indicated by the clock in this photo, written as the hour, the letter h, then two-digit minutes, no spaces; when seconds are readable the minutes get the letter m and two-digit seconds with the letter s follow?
12h44
